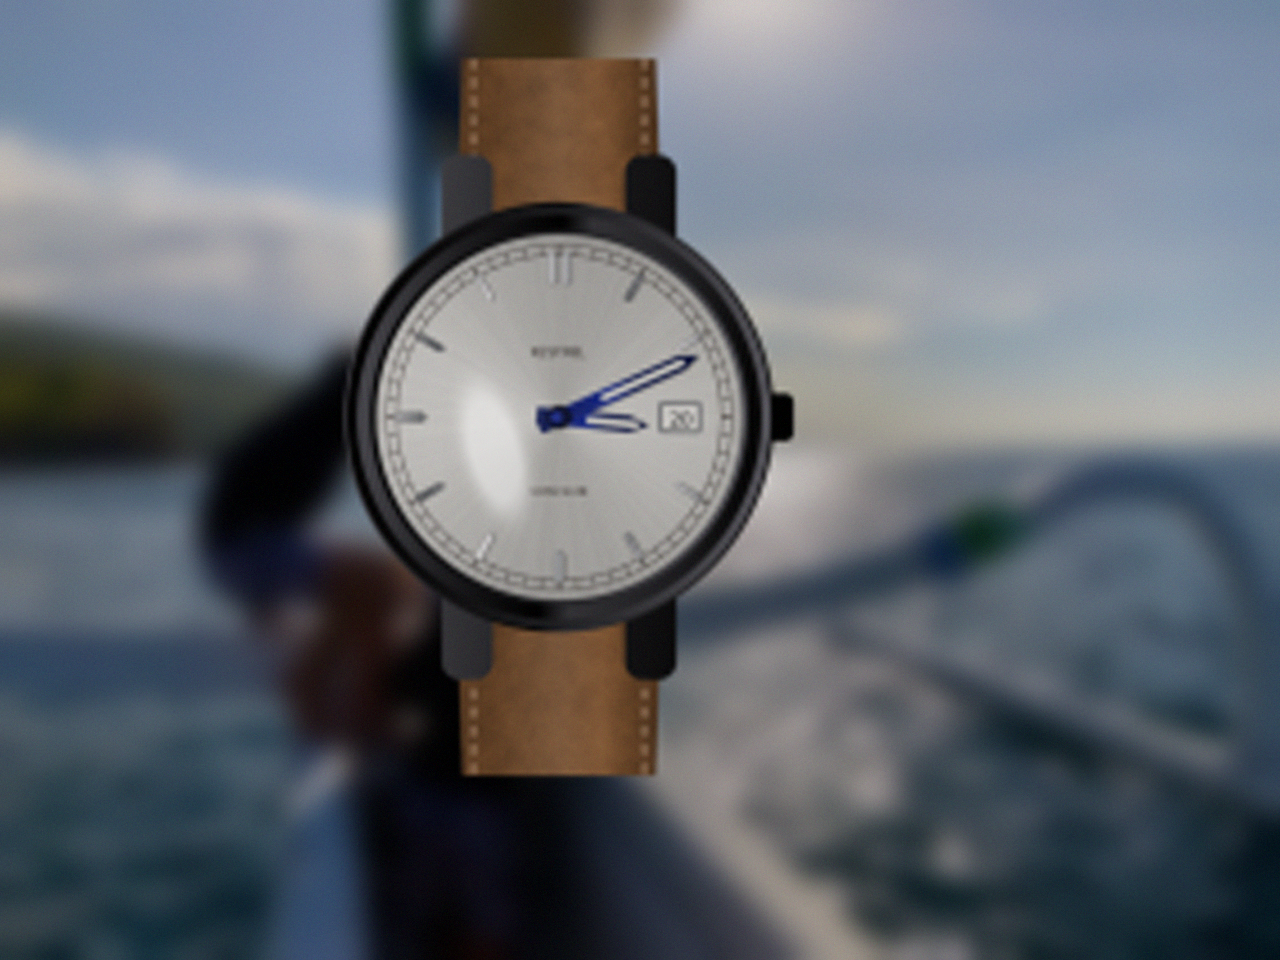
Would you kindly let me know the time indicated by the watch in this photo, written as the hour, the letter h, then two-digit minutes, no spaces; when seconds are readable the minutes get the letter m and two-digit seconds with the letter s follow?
3h11
